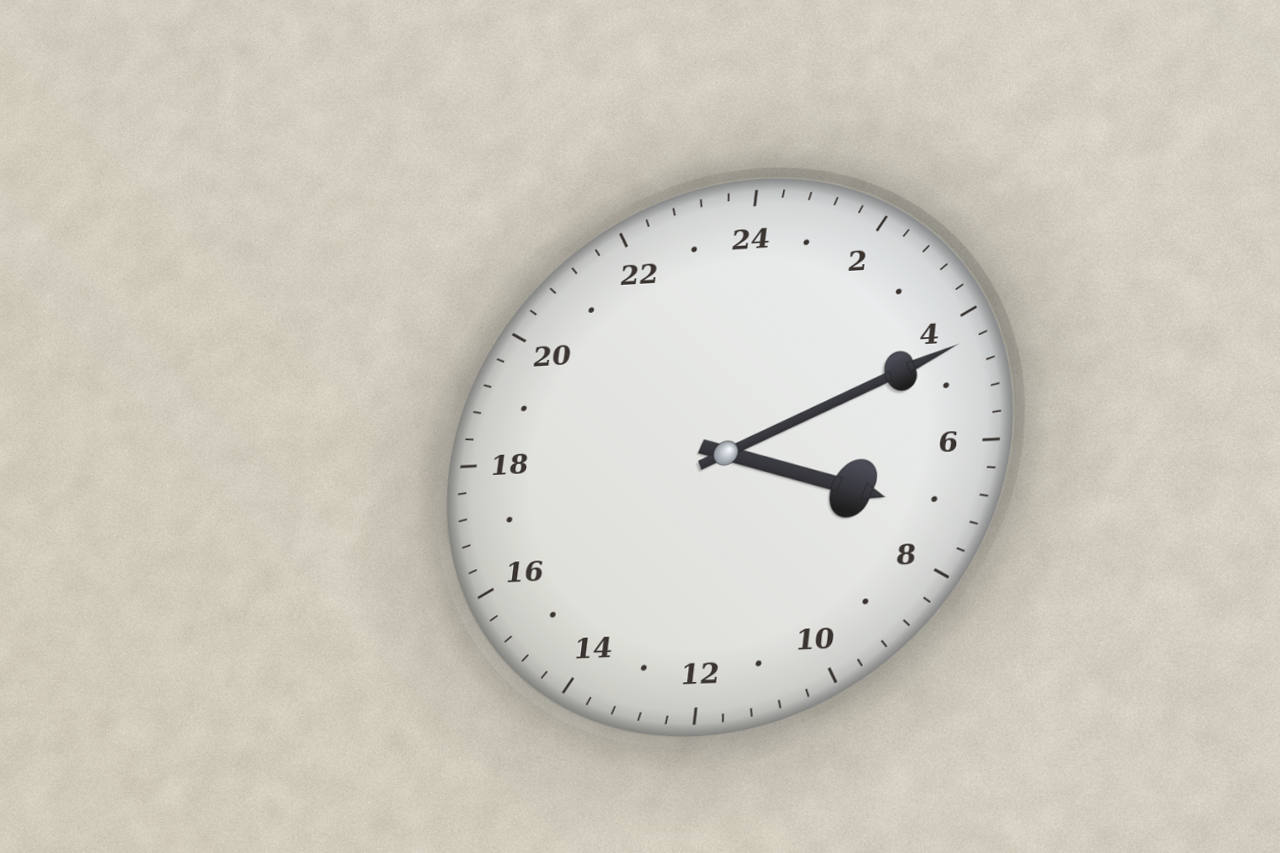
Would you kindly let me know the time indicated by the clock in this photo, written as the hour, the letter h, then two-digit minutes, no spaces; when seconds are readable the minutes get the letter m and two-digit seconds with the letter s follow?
7h11
